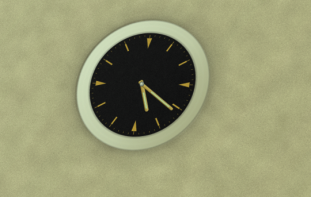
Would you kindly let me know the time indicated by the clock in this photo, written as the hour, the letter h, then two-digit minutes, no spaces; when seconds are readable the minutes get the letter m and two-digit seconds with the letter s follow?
5h21
